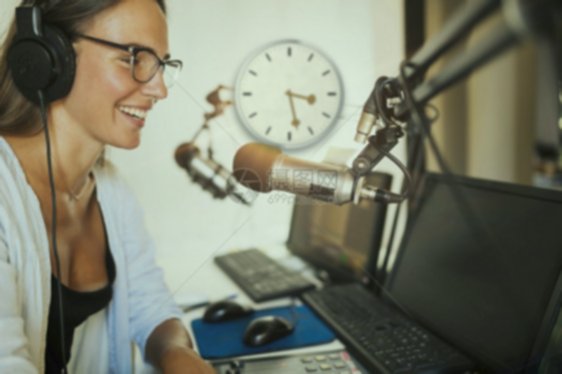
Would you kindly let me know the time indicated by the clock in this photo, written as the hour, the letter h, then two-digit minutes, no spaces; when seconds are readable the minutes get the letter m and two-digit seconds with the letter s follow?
3h28
